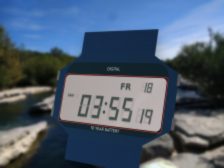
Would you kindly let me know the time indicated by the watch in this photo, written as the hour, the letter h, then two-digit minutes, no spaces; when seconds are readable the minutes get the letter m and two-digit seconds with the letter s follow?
3h55m19s
